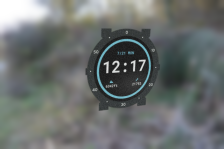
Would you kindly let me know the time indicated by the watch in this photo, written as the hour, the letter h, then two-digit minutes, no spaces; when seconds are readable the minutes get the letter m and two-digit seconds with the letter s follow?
12h17
